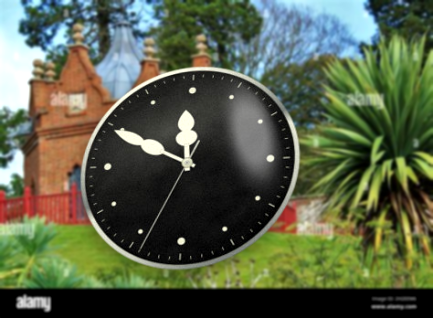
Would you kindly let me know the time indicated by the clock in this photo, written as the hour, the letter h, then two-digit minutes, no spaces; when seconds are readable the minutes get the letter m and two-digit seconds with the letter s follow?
11h49m34s
